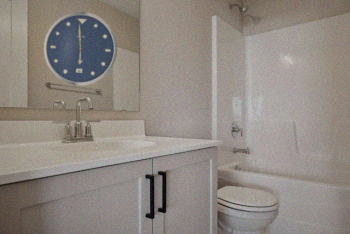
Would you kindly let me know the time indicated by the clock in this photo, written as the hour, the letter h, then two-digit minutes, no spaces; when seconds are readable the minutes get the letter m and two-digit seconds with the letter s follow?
5h59
